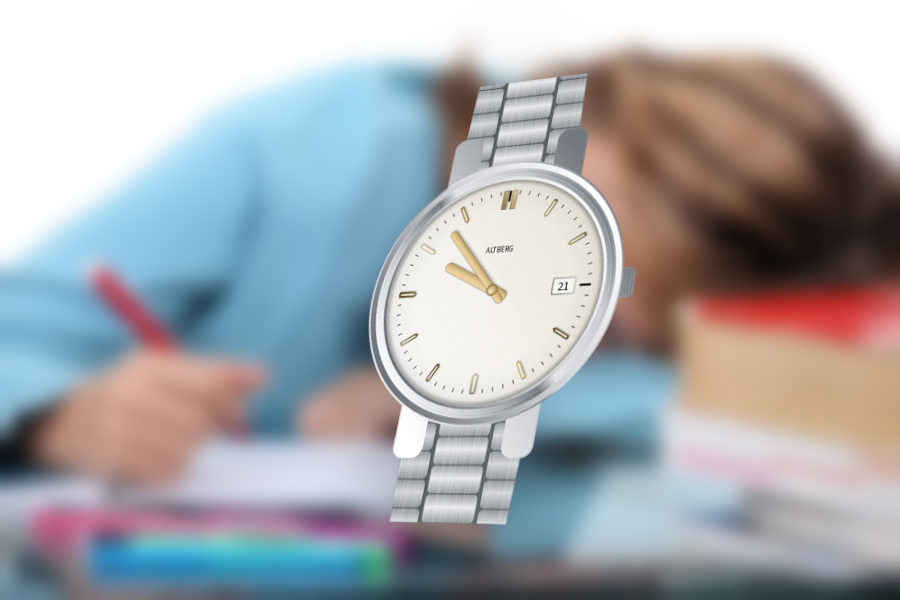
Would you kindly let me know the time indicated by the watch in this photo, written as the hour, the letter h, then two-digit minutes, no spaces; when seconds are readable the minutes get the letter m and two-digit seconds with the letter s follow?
9h53
